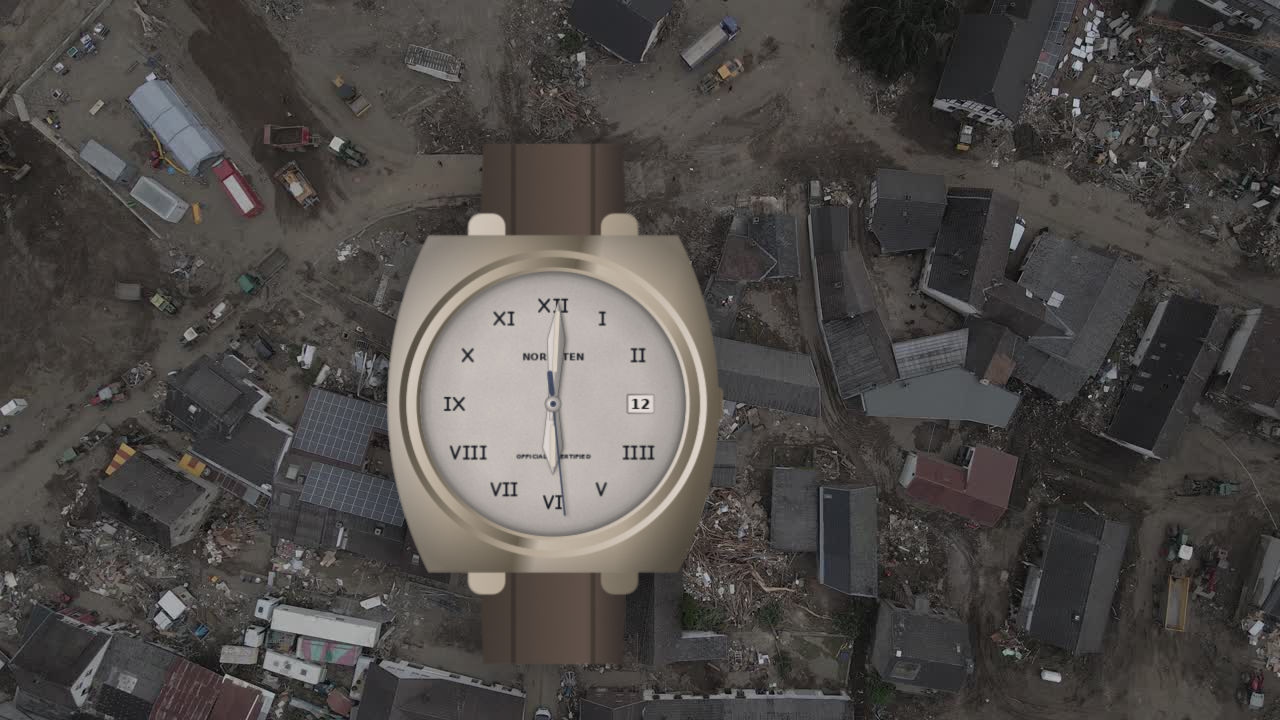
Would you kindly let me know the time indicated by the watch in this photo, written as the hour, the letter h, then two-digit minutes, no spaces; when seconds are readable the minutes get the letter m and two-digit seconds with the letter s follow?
6h00m29s
